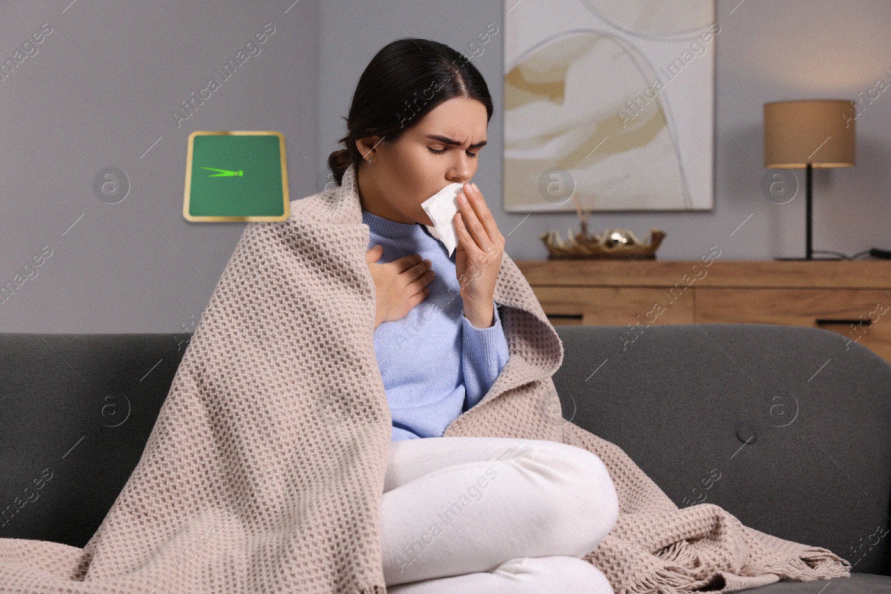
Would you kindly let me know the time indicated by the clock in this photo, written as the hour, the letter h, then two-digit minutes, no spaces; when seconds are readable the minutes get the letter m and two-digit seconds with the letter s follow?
8h47
